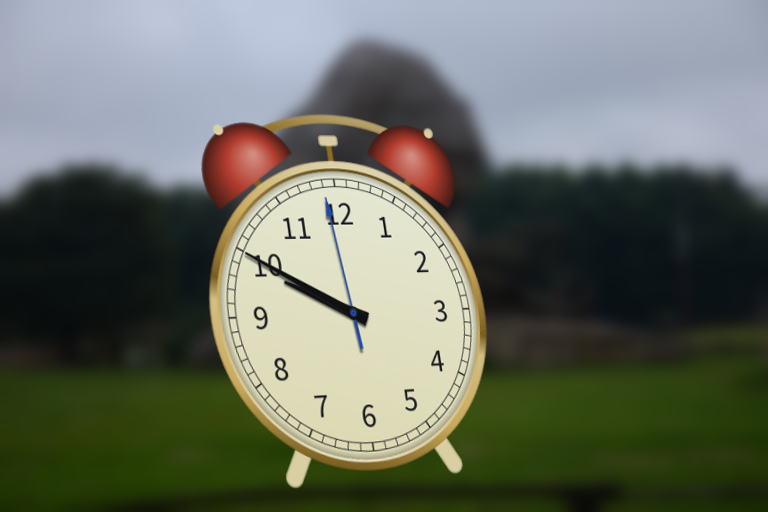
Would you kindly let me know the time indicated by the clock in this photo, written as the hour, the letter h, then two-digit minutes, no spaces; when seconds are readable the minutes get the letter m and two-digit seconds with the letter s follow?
9h49m59s
